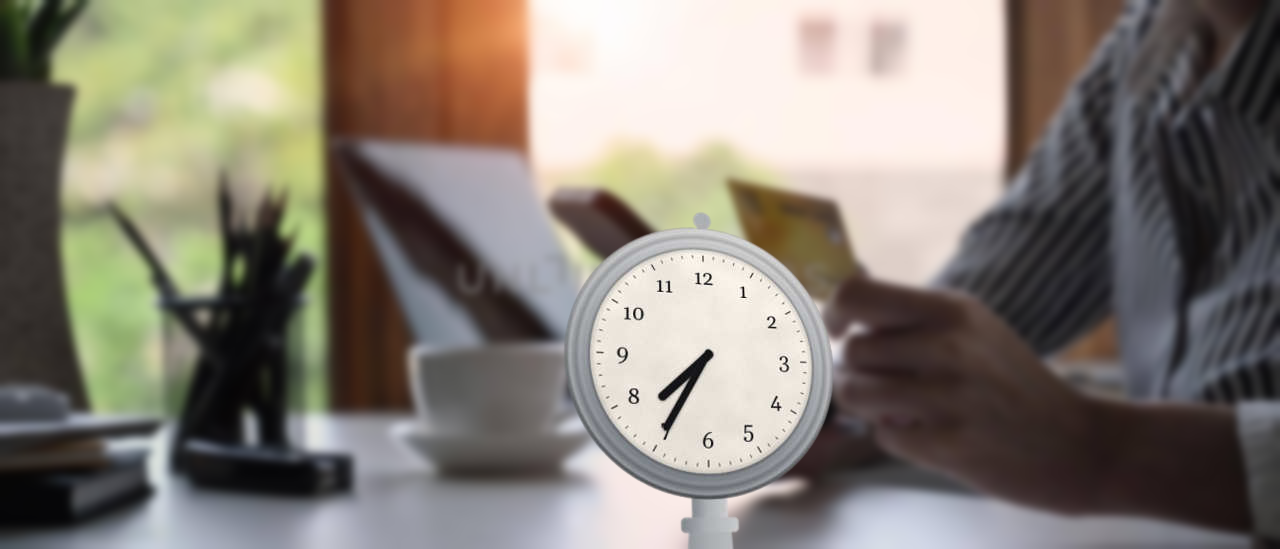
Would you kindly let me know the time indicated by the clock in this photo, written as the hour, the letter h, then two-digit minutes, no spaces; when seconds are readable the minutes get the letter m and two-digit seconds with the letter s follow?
7h35
